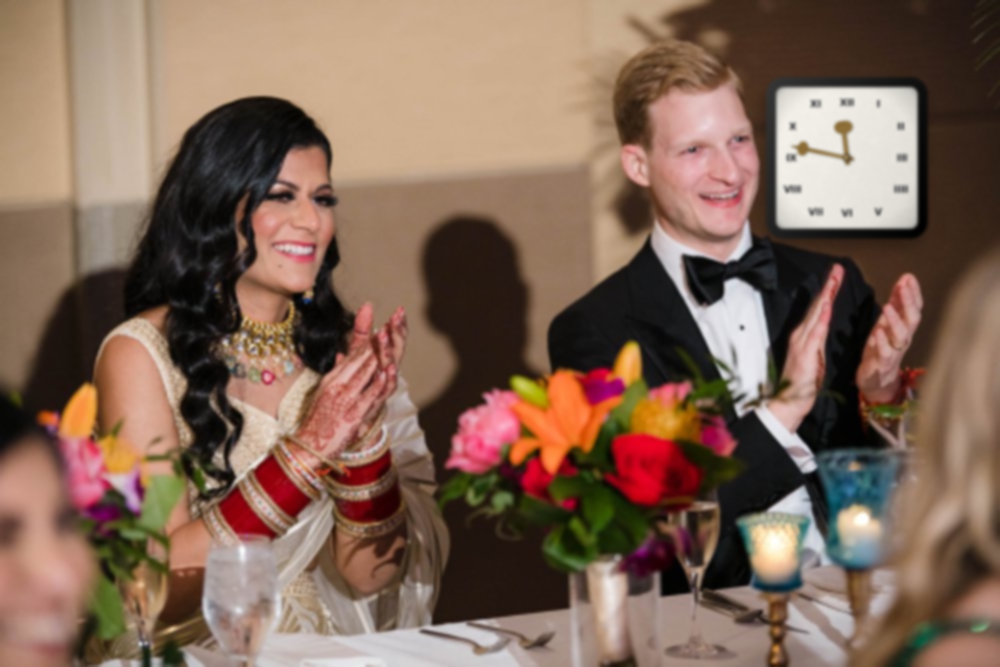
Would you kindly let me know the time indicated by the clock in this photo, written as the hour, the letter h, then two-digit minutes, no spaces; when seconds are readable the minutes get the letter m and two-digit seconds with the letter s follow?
11h47
